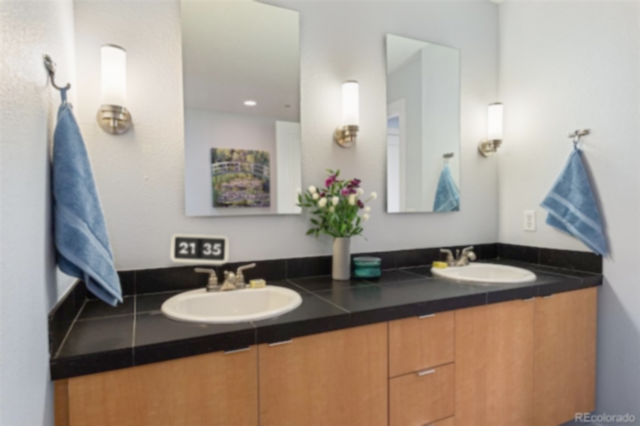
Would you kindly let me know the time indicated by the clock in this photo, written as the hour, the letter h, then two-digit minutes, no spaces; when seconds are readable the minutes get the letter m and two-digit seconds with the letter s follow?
21h35
